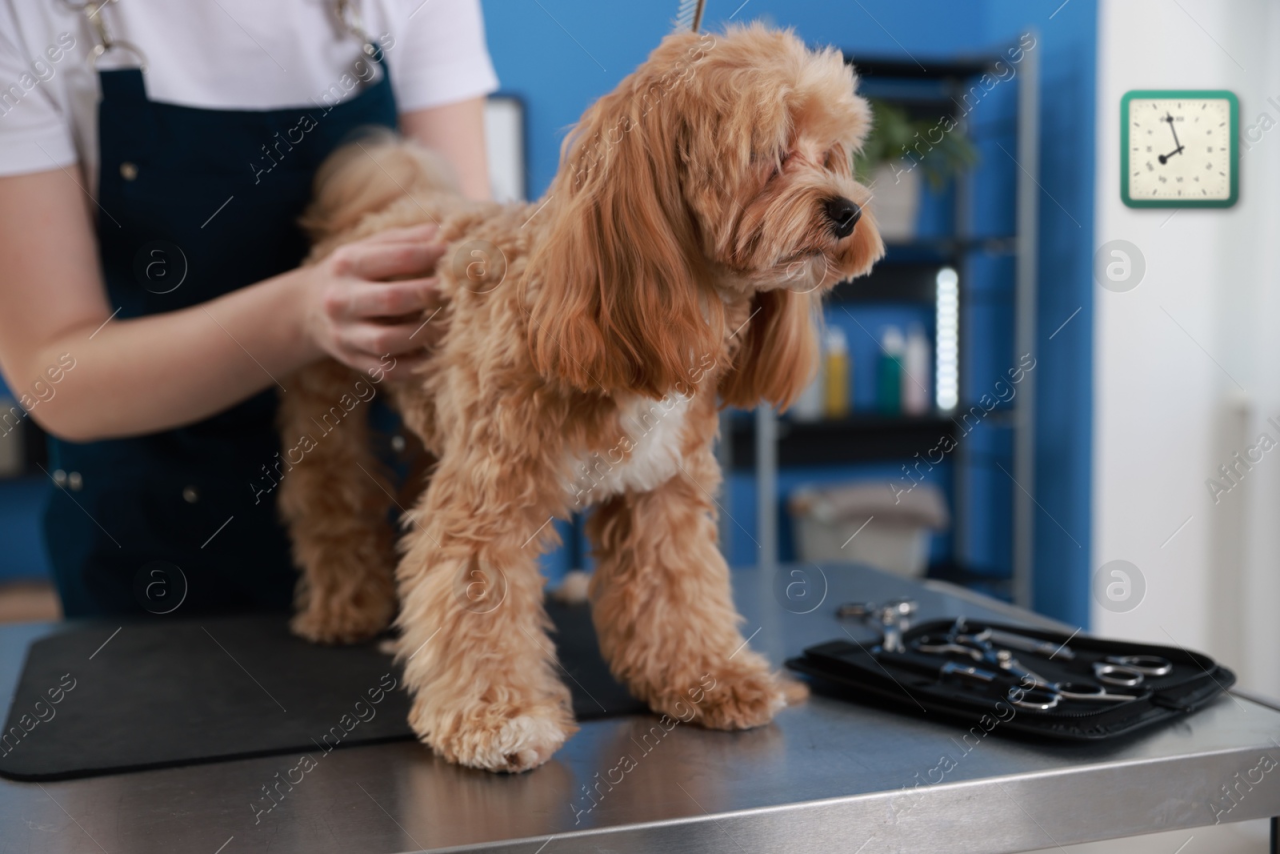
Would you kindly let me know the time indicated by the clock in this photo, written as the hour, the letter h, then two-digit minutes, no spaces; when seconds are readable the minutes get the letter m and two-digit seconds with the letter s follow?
7h57
